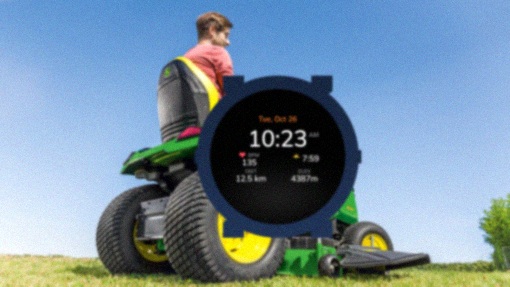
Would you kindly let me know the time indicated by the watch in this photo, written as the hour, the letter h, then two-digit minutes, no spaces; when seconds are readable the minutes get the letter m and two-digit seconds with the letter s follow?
10h23
